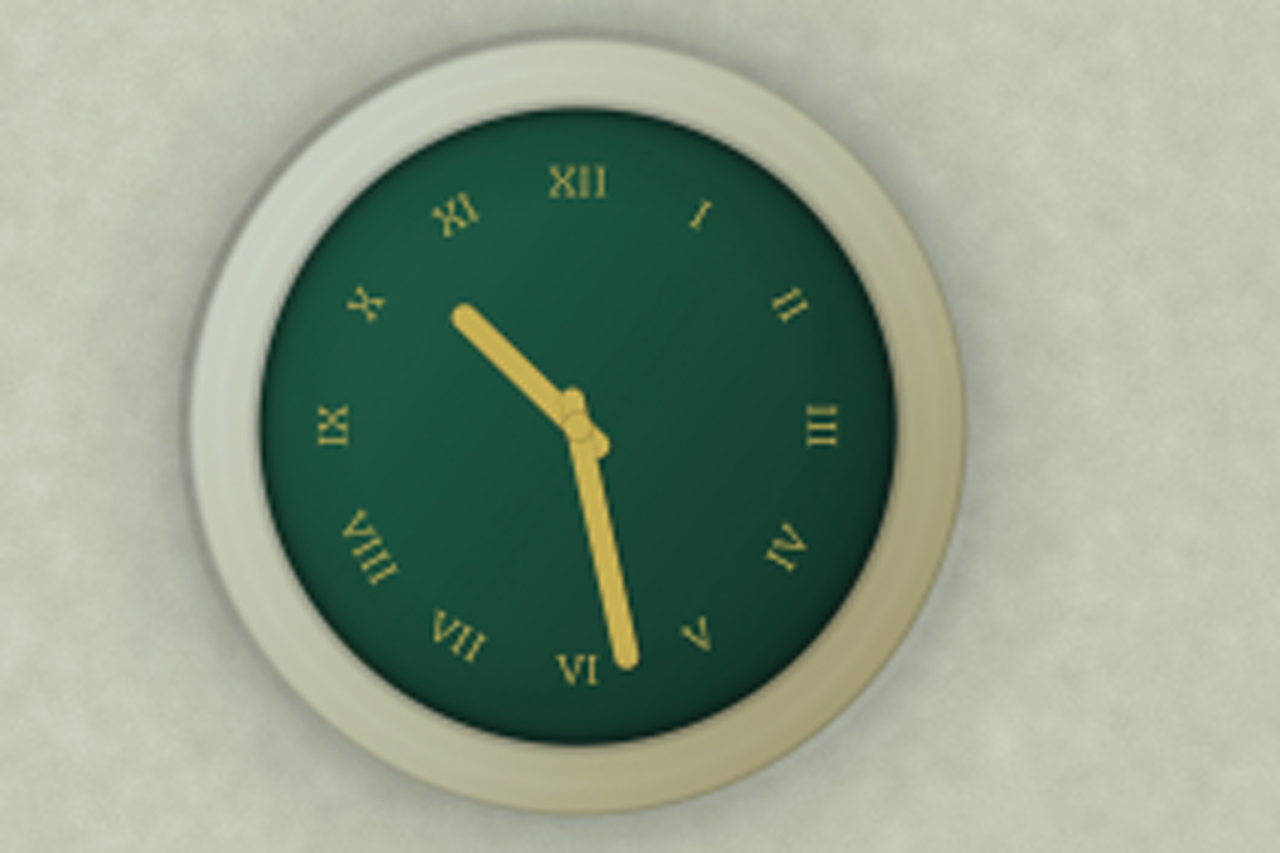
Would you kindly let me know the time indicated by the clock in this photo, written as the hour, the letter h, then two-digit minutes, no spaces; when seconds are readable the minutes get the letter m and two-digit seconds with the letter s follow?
10h28
